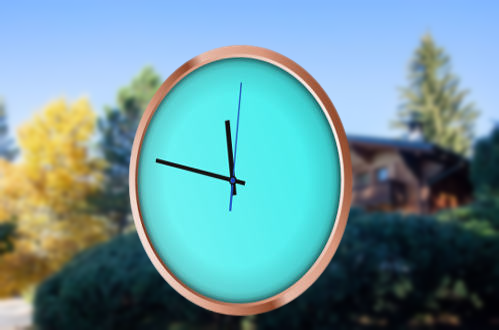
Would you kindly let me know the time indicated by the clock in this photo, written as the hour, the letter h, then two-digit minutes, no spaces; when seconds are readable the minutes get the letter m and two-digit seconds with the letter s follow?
11h47m01s
